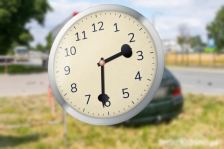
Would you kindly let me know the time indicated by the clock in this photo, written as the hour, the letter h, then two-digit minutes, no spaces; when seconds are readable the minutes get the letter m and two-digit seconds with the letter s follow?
2h31
